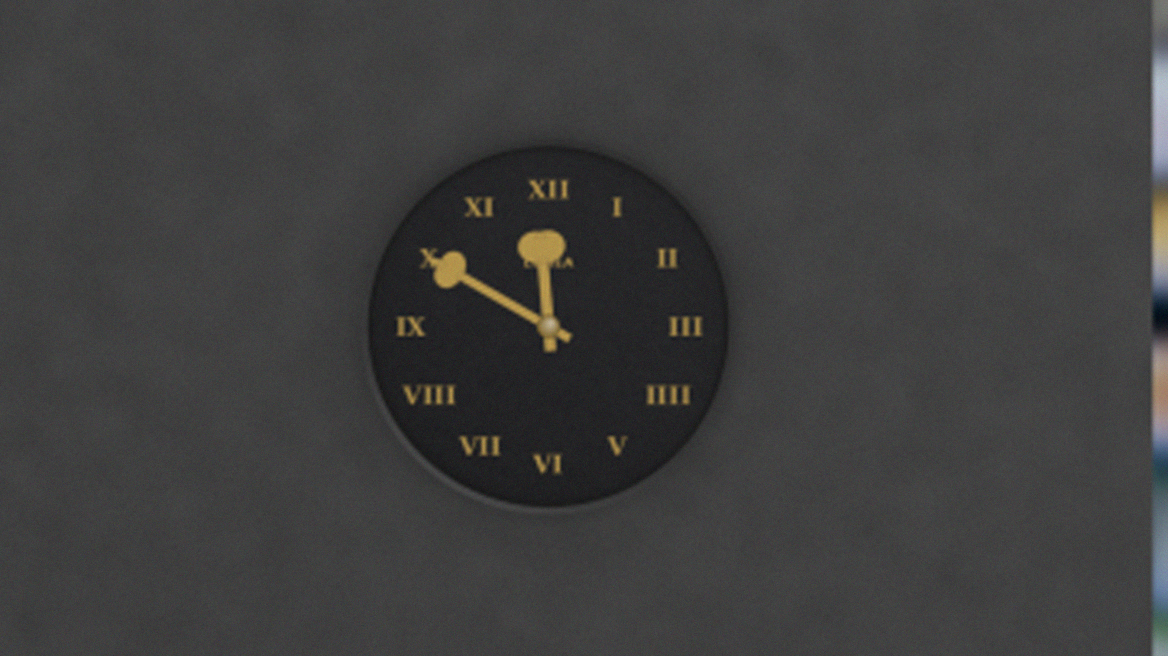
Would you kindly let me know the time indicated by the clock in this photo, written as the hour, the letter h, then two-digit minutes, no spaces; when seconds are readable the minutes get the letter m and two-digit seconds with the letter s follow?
11h50
